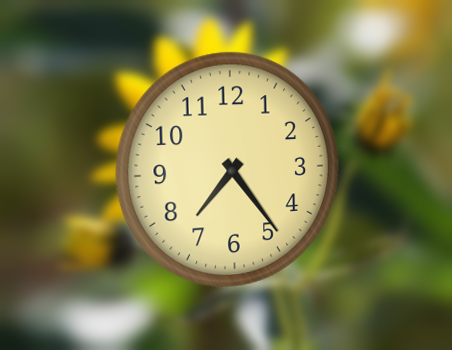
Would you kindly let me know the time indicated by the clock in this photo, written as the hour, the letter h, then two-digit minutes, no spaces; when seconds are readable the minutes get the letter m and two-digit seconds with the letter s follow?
7h24
